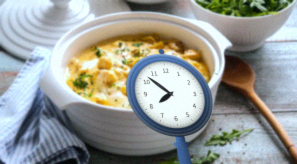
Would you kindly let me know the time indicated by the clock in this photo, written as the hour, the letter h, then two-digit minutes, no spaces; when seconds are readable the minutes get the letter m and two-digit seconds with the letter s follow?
7h52
